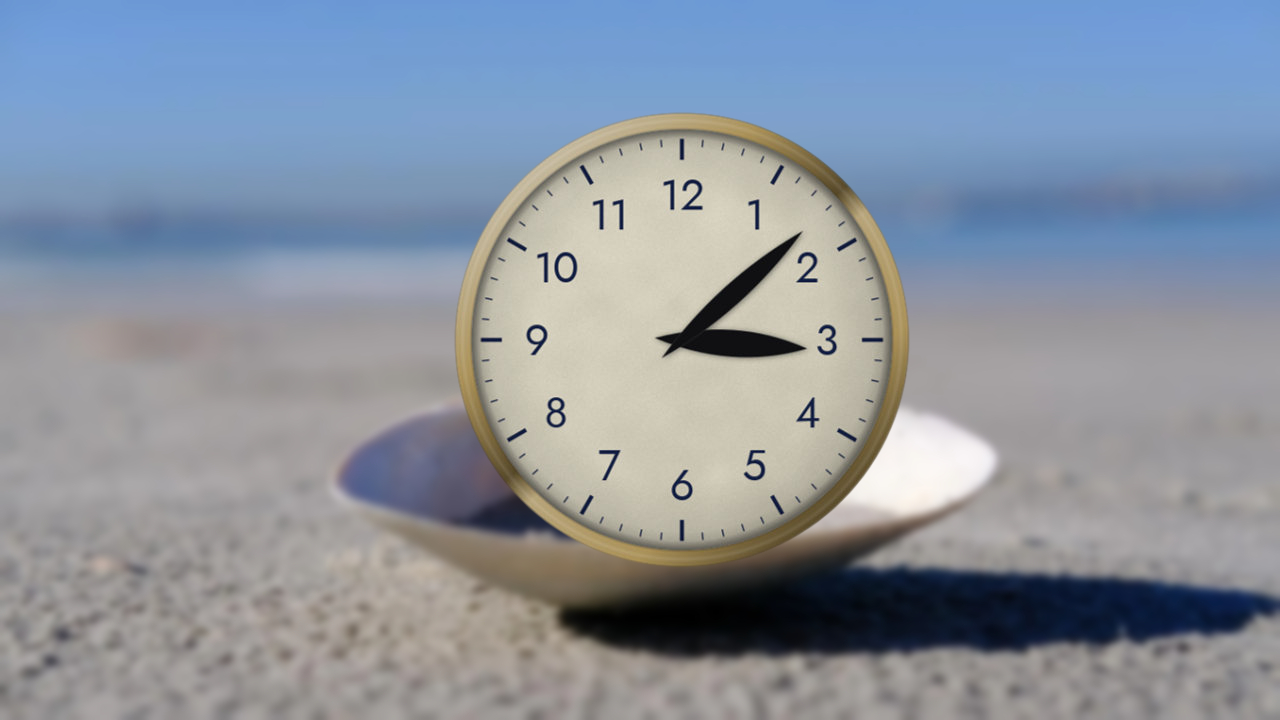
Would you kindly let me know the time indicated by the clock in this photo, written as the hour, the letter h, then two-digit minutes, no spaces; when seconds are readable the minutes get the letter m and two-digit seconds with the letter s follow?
3h08
